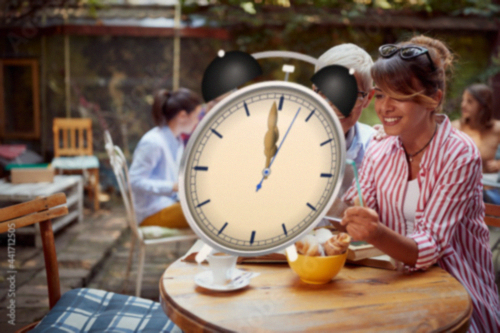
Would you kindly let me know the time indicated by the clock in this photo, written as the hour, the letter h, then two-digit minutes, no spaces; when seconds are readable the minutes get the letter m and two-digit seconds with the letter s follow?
11h59m03s
